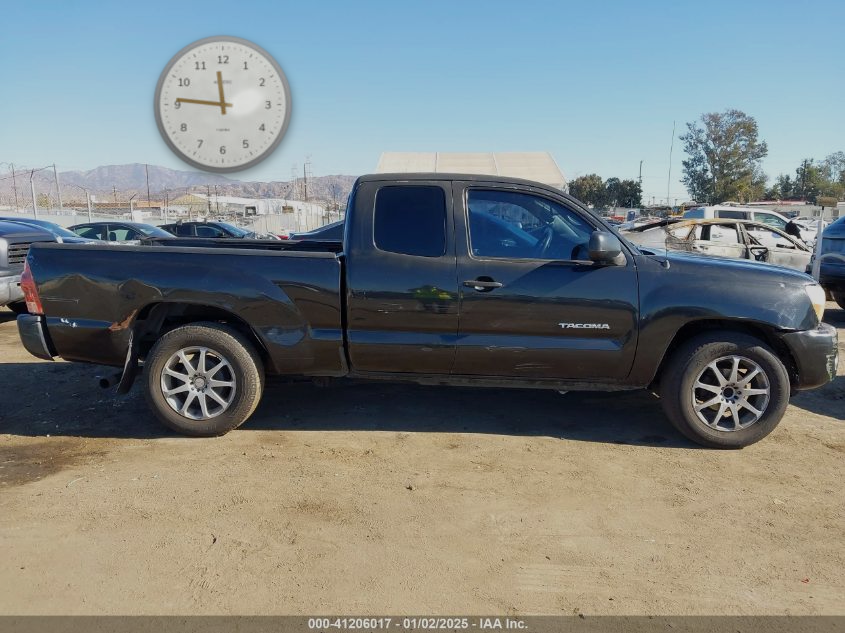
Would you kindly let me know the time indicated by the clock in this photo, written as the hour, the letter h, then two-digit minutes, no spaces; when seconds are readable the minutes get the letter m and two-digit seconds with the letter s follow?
11h46
